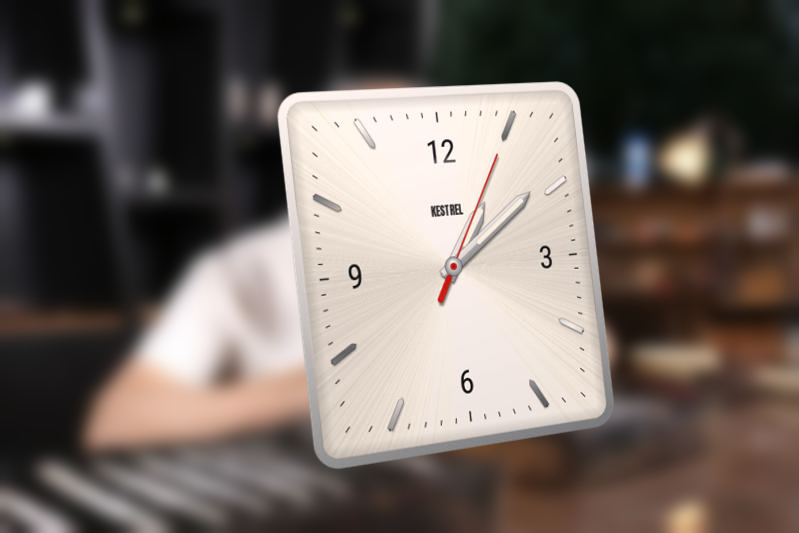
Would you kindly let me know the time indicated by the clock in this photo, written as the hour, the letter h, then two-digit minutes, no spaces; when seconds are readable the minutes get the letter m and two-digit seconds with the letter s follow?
1h09m05s
